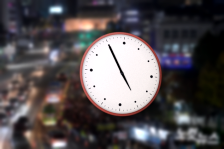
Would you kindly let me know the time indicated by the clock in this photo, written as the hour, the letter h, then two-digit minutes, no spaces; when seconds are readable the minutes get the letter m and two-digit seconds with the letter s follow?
4h55
